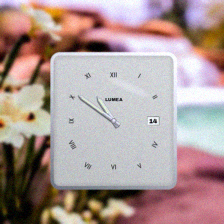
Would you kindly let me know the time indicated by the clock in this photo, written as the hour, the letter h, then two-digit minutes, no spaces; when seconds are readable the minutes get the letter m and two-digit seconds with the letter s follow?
10h51
